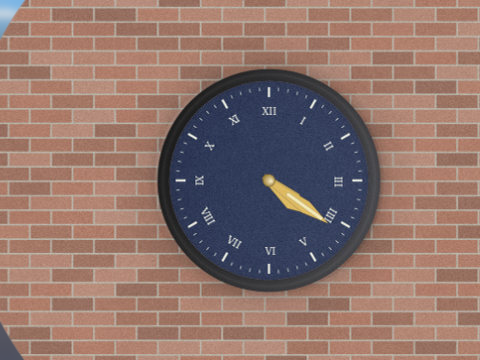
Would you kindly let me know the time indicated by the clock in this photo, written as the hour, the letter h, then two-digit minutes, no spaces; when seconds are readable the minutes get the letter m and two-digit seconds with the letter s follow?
4h21
